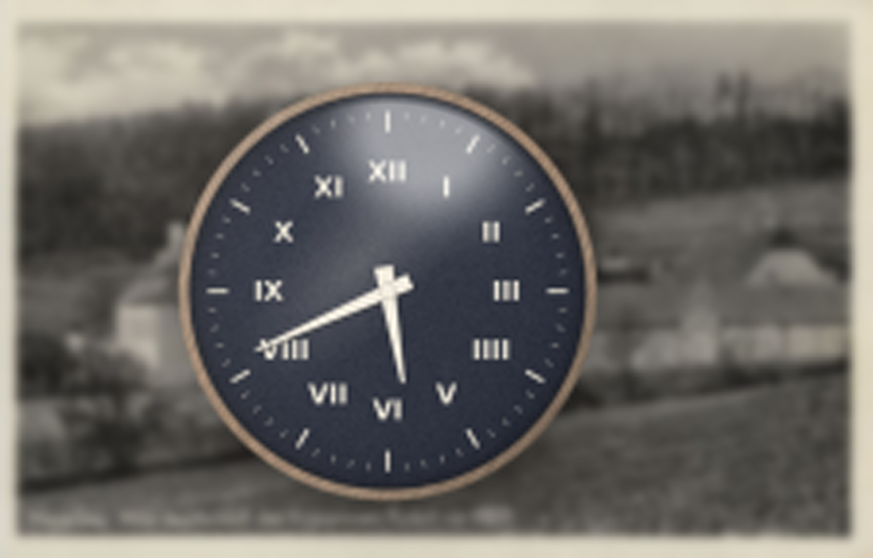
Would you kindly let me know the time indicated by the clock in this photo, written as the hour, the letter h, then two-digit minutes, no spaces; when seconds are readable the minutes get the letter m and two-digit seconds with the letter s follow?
5h41
